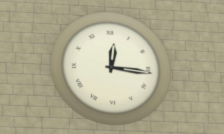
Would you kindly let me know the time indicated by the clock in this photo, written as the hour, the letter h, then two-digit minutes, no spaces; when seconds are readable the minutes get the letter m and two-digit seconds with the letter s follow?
12h16
